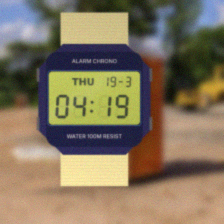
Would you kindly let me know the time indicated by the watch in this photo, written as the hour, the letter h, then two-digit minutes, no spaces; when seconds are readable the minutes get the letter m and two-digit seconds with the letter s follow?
4h19
